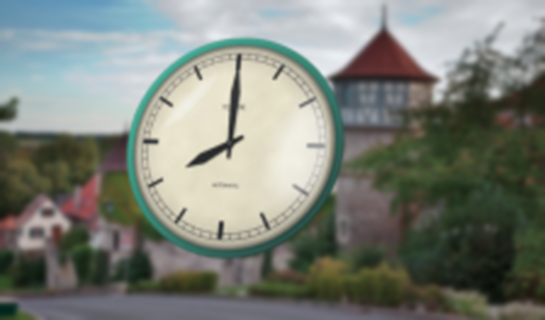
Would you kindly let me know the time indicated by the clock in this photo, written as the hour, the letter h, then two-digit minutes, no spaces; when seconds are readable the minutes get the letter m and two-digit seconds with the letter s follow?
8h00
